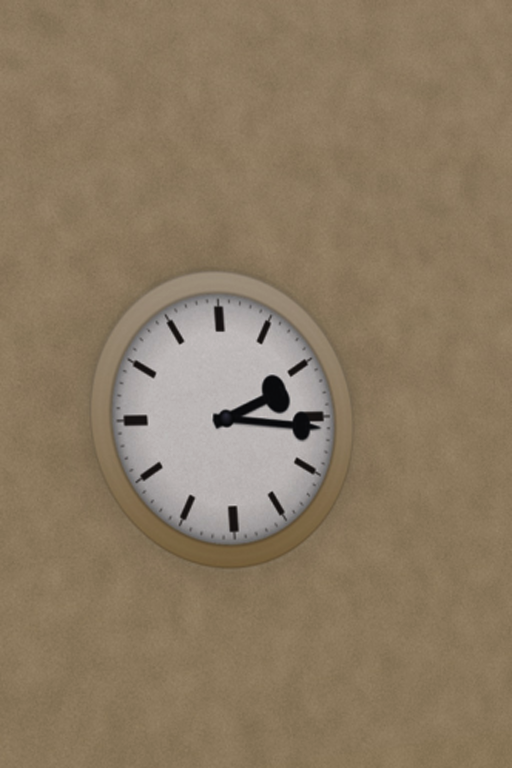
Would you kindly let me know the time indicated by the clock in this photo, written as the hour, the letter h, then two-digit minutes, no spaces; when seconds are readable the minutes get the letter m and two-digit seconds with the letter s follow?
2h16
